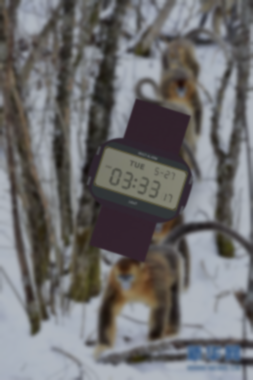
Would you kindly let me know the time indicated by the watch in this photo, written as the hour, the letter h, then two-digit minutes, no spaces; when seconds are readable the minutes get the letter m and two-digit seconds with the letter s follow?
3h33
